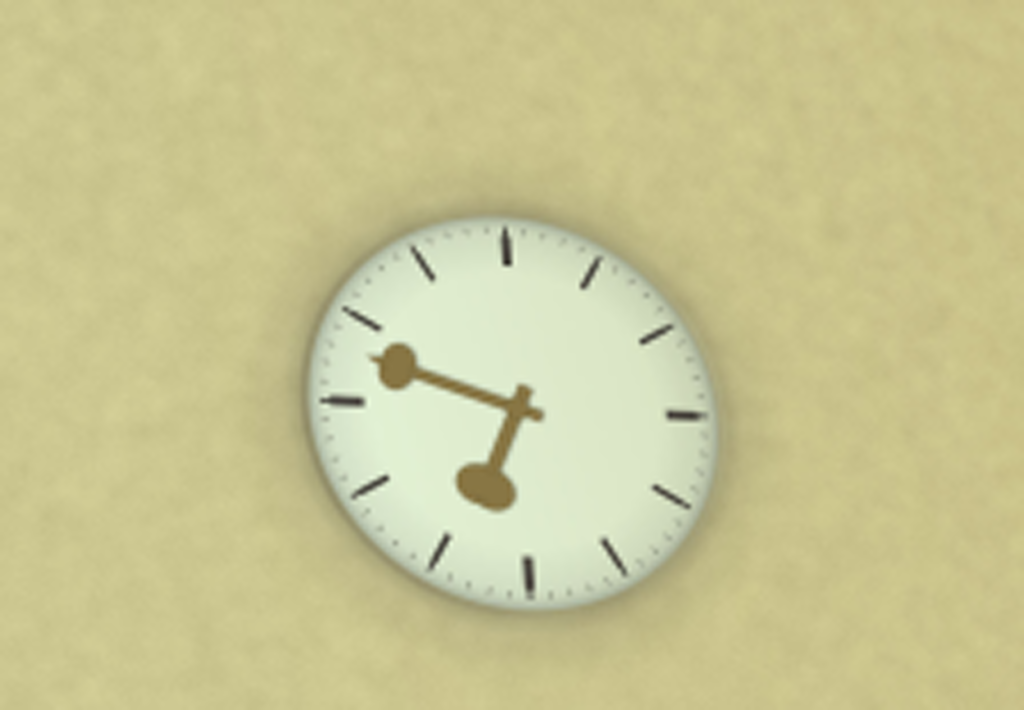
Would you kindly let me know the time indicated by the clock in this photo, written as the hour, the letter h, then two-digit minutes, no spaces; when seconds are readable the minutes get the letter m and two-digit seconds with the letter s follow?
6h48
